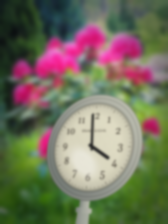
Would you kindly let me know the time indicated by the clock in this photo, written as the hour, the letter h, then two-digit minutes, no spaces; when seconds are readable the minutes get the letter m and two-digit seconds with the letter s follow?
3h59
